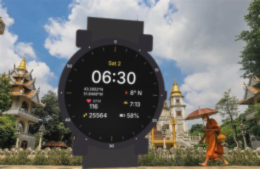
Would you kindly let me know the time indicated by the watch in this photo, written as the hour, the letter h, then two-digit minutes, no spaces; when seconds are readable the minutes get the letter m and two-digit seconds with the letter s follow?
6h30
